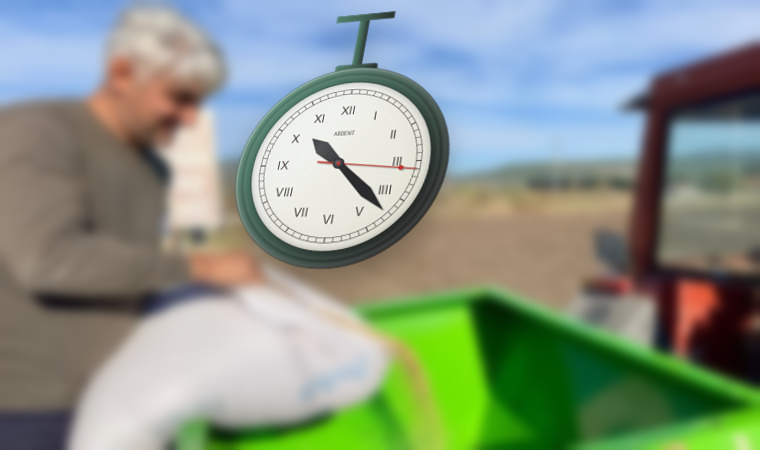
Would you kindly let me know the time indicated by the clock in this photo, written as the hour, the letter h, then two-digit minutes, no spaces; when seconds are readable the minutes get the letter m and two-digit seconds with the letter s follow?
10h22m16s
